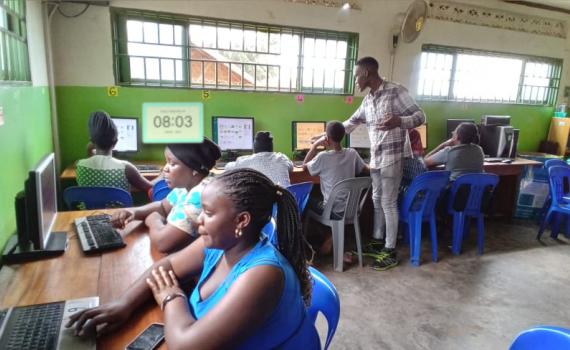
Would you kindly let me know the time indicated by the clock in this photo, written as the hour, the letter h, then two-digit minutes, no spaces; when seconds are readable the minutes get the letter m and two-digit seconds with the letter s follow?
8h03
